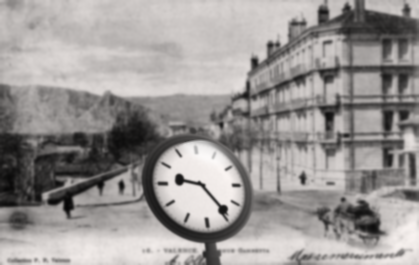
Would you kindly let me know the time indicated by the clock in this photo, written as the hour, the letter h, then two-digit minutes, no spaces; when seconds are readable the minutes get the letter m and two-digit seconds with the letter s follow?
9h24
